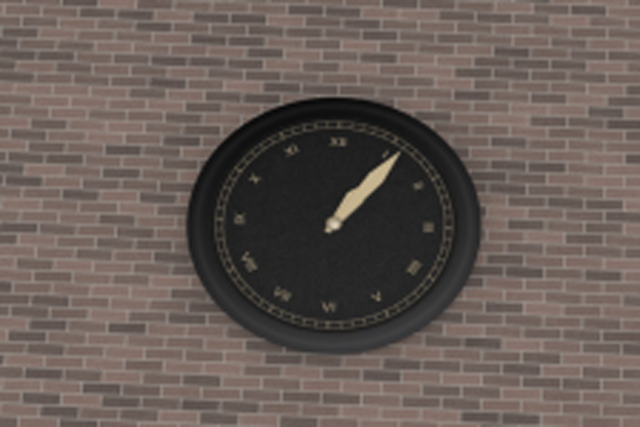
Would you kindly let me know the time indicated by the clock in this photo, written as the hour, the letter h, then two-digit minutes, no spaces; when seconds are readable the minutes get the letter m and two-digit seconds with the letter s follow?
1h06
